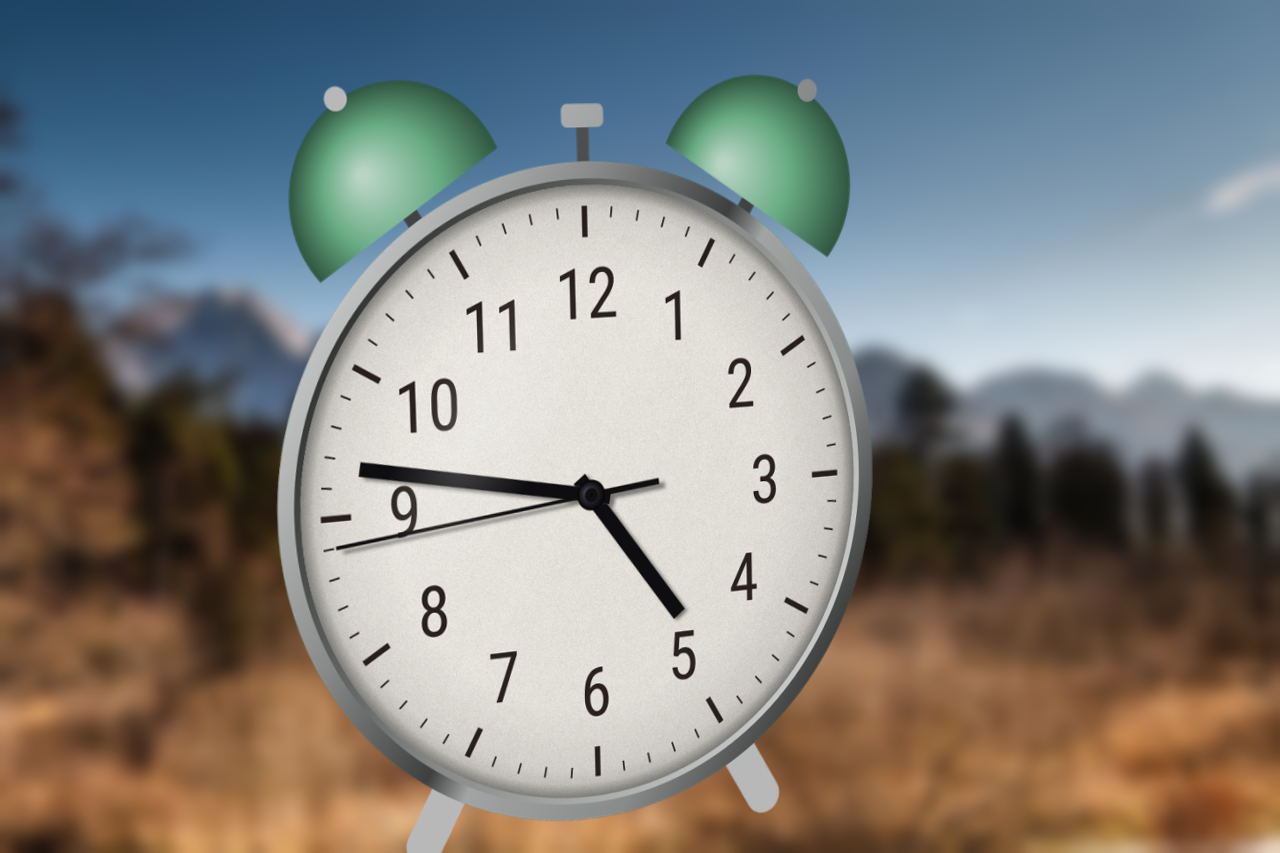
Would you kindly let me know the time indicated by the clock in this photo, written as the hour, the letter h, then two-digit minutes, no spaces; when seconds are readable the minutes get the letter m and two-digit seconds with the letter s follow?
4h46m44s
